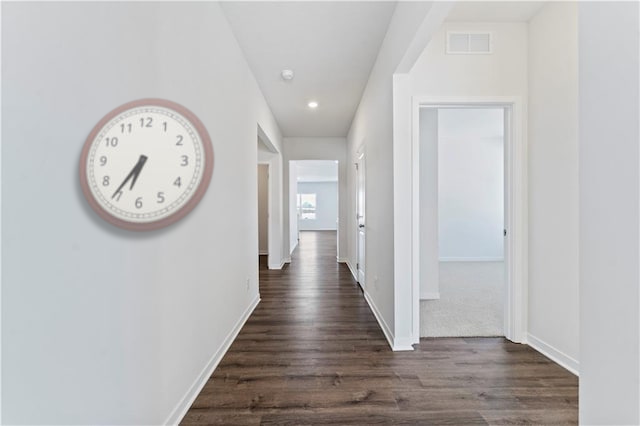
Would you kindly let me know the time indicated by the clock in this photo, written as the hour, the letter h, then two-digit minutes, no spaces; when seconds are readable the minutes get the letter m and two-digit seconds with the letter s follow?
6h36
